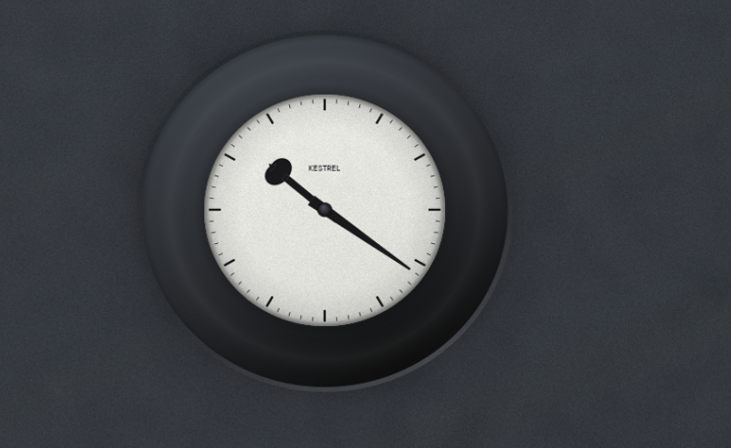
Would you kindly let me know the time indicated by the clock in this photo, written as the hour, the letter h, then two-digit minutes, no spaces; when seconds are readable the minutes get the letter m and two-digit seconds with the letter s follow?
10h21
